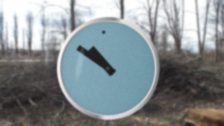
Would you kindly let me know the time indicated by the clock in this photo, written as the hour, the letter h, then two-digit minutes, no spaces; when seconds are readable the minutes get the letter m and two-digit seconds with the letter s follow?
10h52
